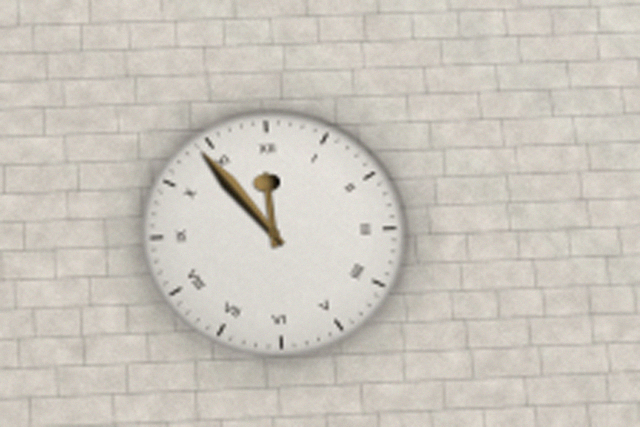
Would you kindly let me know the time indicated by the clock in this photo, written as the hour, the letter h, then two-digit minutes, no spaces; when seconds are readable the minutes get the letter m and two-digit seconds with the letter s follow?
11h54
